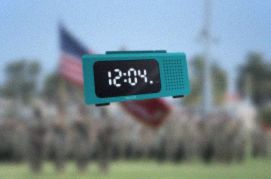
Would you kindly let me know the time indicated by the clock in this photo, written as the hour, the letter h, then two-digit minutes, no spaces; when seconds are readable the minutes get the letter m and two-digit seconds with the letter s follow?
12h04
